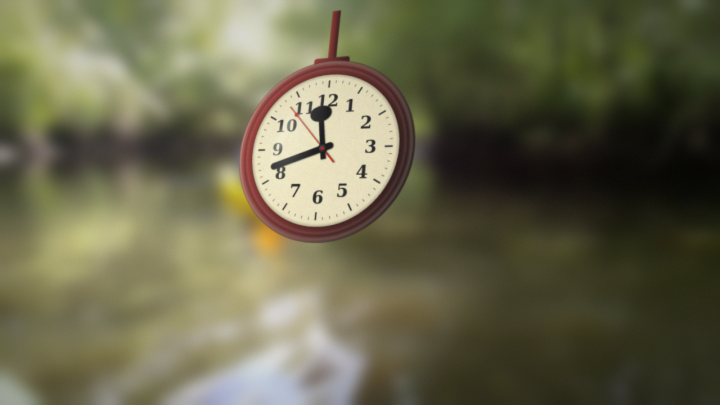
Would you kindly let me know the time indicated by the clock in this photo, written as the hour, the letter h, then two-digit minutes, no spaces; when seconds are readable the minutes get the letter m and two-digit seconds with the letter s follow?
11h41m53s
